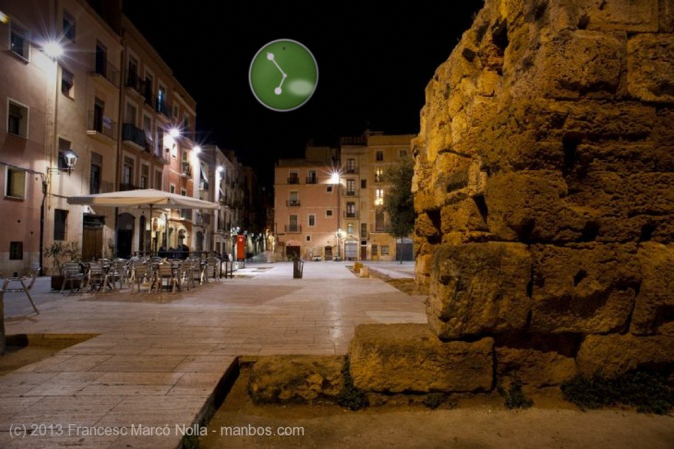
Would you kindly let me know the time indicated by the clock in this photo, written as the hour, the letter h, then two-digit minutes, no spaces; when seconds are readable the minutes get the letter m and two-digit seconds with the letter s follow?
6h54
